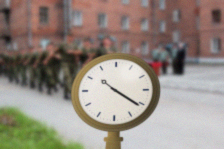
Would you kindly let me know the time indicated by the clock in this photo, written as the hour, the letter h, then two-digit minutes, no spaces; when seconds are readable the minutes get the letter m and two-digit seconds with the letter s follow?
10h21
